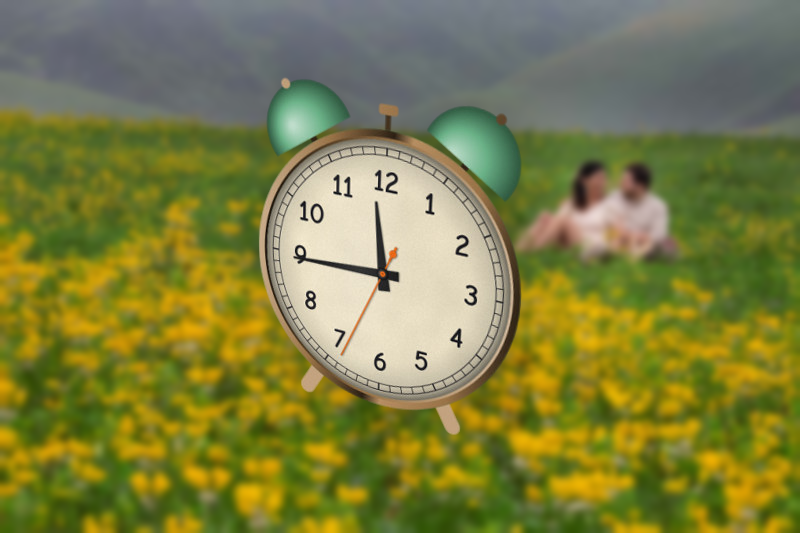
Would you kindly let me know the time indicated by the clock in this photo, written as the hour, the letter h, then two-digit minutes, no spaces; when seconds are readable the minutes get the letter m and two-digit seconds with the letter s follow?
11h44m34s
